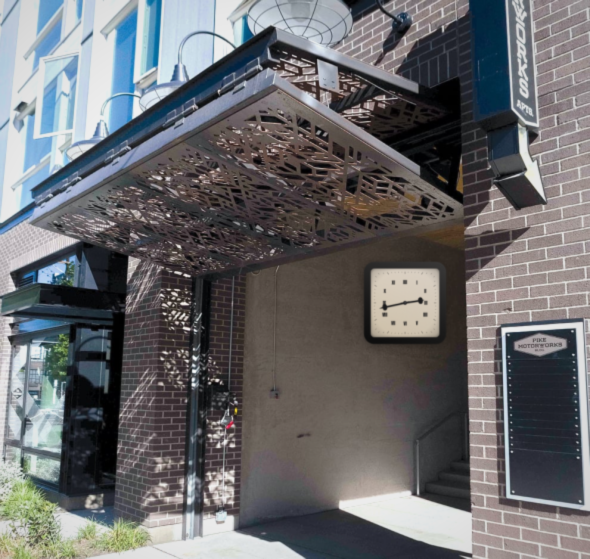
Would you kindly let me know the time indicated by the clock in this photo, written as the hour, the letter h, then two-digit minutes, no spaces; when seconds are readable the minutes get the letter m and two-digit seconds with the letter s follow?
2h43
